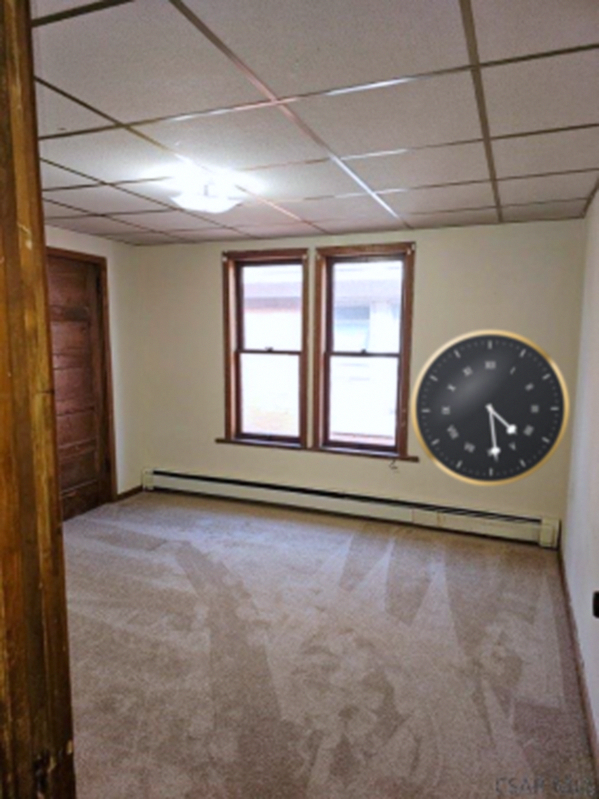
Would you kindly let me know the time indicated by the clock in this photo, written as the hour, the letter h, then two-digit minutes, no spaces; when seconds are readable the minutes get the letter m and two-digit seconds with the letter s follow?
4h29
